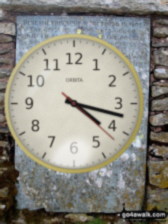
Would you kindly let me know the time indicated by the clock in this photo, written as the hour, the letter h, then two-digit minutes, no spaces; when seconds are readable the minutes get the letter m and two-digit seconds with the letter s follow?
4h17m22s
